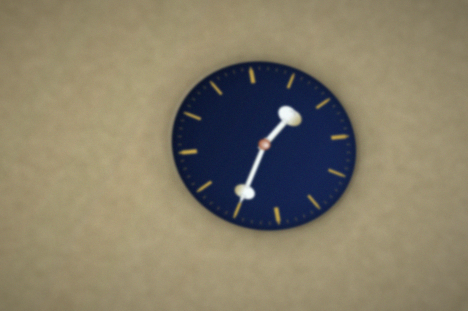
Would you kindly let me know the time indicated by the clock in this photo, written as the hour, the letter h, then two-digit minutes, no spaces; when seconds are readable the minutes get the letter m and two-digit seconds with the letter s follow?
1h35
